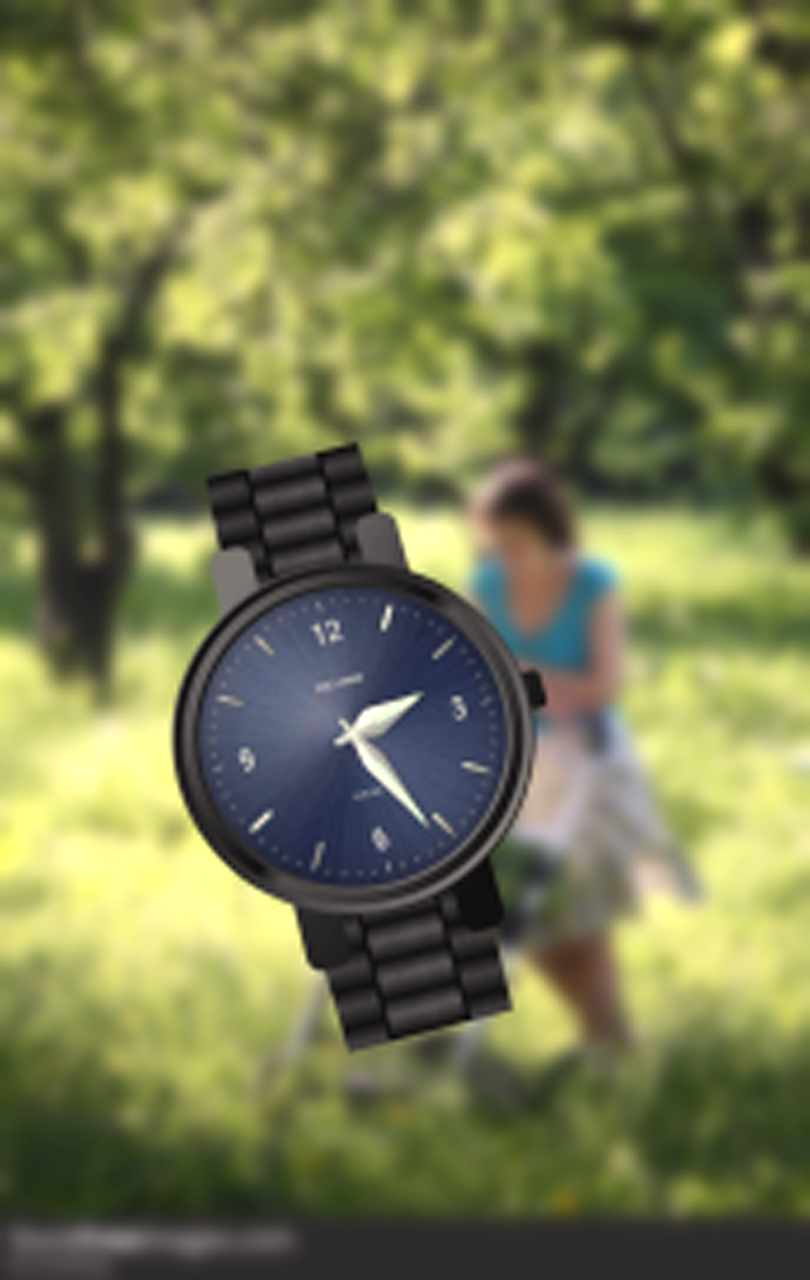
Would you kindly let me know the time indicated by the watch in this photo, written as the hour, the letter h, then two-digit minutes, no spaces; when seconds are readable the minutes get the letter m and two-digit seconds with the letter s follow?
2h26
